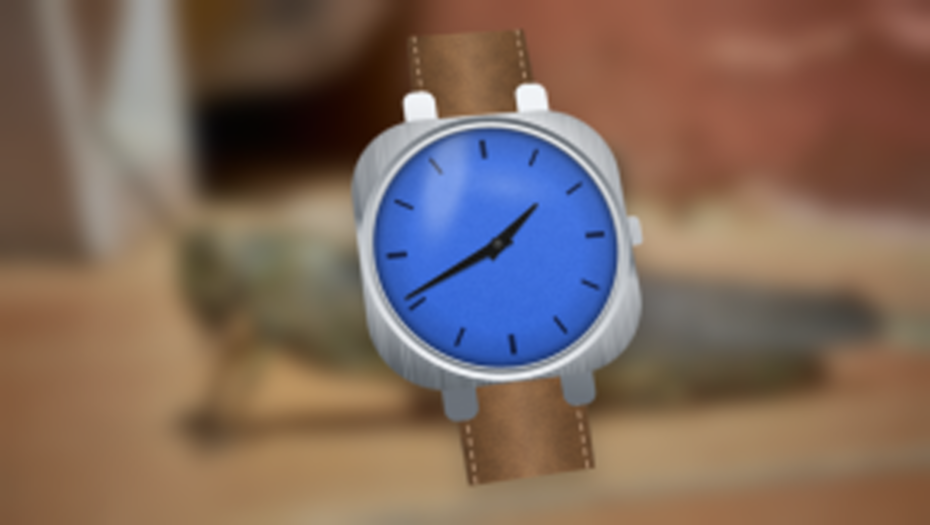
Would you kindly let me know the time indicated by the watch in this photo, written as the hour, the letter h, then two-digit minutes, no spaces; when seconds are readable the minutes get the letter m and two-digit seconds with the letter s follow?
1h41
